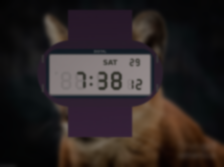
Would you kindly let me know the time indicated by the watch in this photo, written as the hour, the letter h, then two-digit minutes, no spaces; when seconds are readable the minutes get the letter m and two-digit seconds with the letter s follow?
7h38m12s
